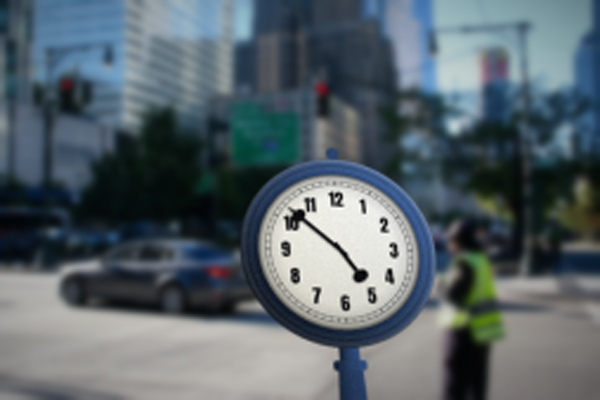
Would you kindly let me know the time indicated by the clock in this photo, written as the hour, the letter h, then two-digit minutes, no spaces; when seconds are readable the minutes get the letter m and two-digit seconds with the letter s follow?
4h52
